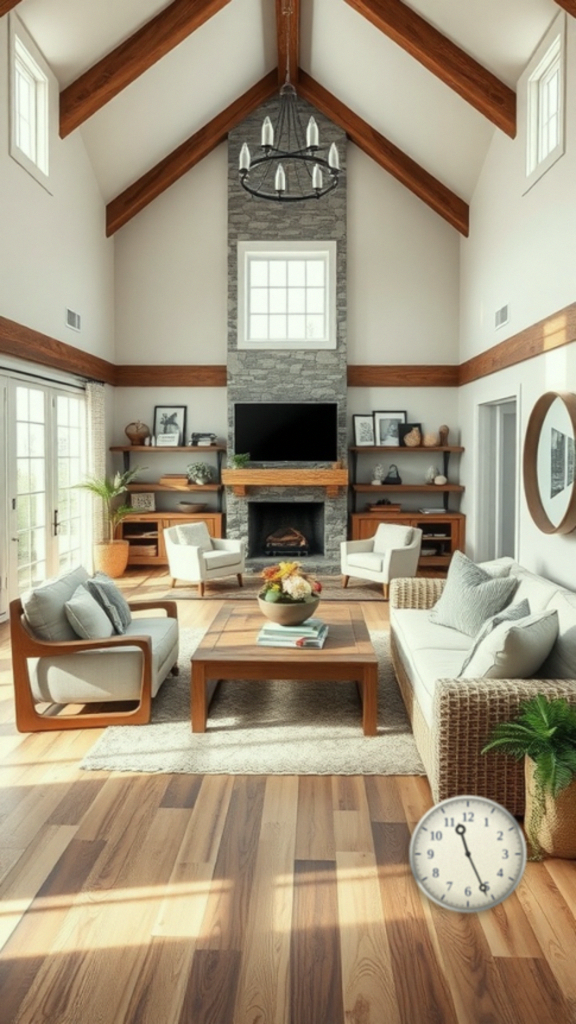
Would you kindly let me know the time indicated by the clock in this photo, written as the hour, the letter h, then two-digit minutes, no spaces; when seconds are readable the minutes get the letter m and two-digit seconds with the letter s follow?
11h26
